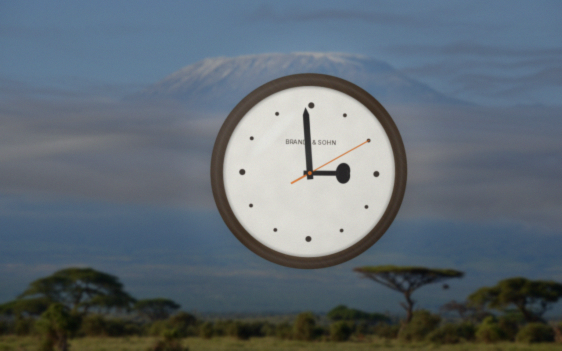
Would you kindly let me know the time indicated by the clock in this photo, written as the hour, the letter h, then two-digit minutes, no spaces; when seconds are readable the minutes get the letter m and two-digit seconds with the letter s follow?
2h59m10s
